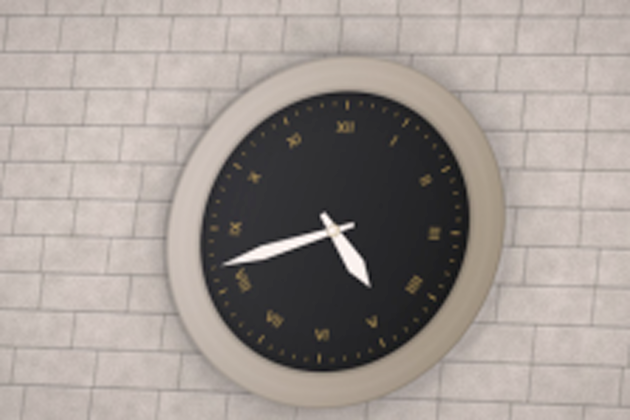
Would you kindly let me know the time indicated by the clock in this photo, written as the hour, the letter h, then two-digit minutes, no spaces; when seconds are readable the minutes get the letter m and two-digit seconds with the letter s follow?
4h42
